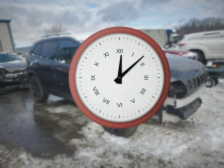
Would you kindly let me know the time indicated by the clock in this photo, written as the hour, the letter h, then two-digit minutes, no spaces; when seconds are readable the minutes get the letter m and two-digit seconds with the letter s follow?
12h08
